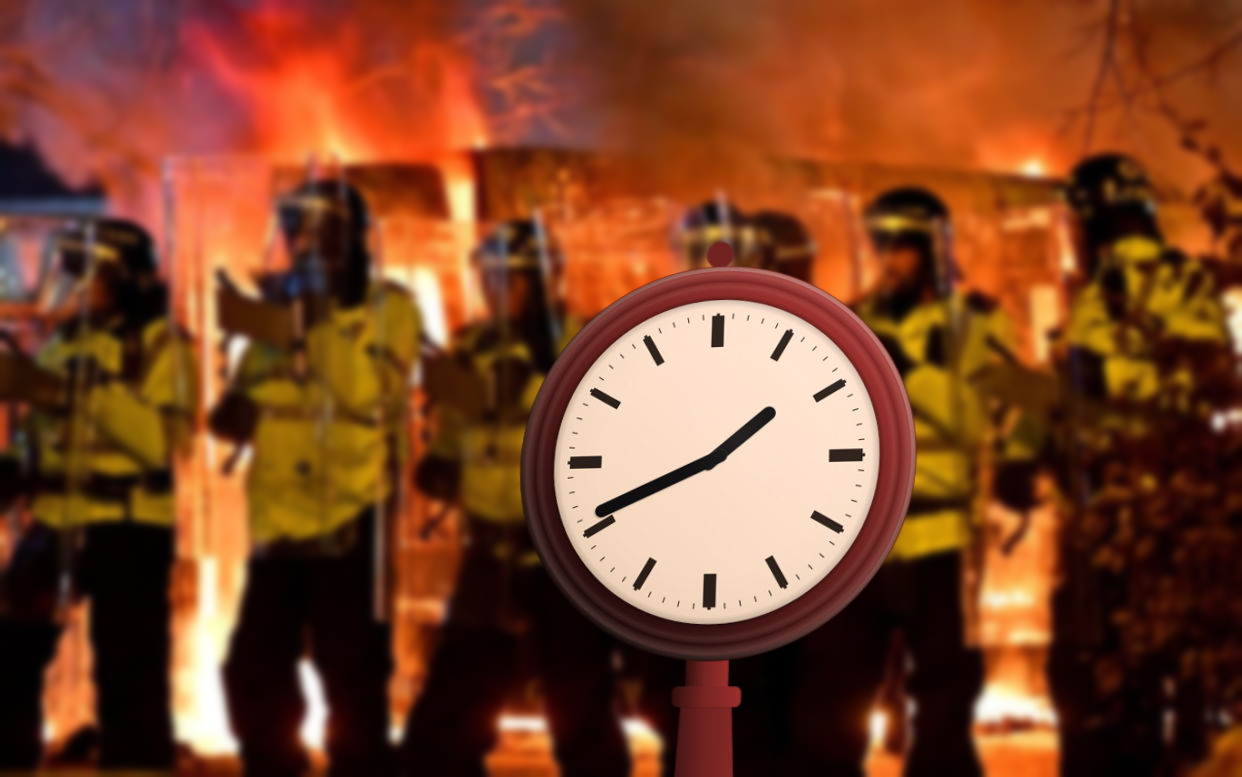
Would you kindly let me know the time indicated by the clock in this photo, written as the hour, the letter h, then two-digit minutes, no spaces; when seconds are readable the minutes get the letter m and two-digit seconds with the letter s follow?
1h41
